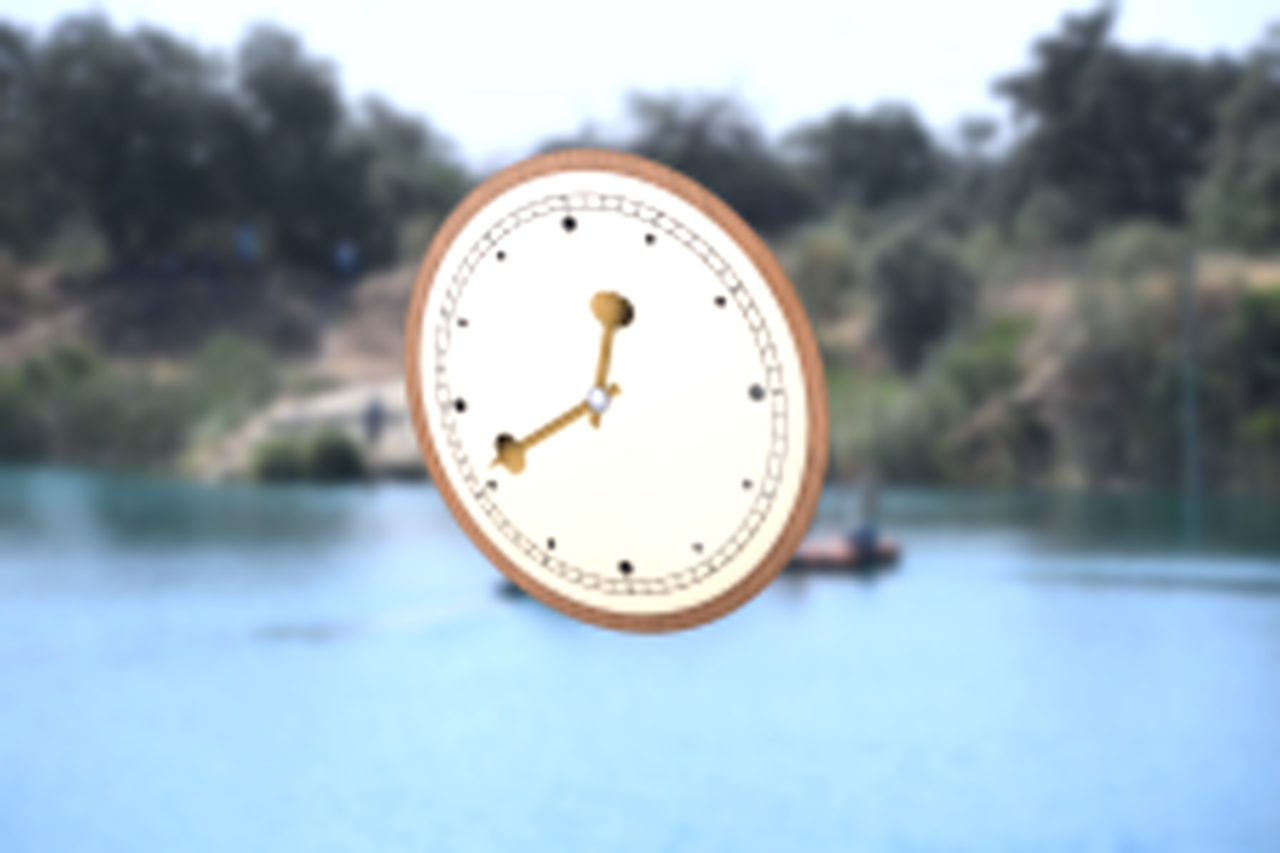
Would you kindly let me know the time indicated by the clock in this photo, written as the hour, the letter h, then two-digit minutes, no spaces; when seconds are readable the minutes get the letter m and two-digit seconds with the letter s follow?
12h41
